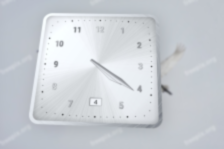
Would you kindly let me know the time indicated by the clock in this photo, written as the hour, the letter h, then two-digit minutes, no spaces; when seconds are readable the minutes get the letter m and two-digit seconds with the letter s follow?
4h21
